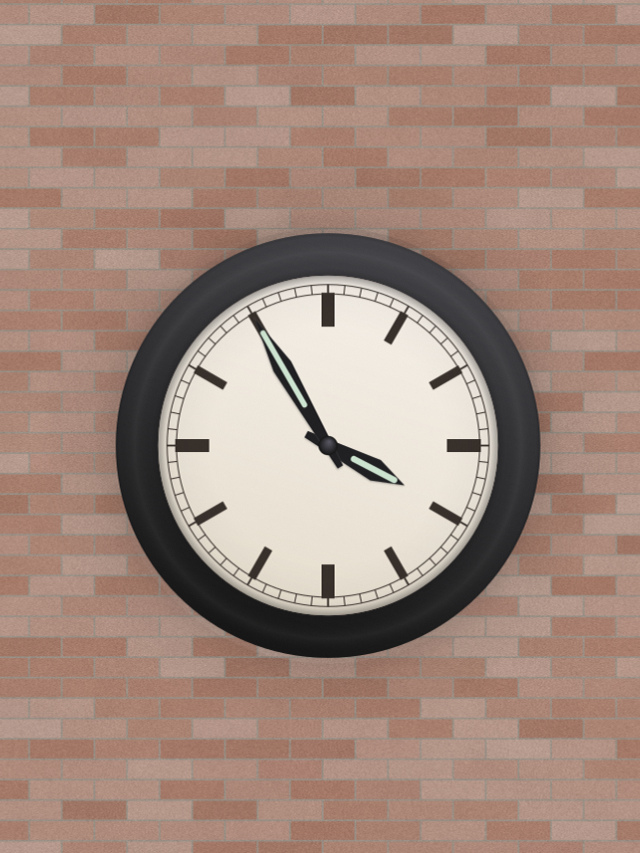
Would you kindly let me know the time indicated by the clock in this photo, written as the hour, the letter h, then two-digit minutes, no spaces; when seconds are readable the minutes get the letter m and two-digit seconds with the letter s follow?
3h55
